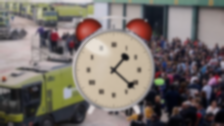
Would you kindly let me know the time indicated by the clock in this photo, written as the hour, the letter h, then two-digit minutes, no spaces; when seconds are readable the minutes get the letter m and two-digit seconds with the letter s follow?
1h22
